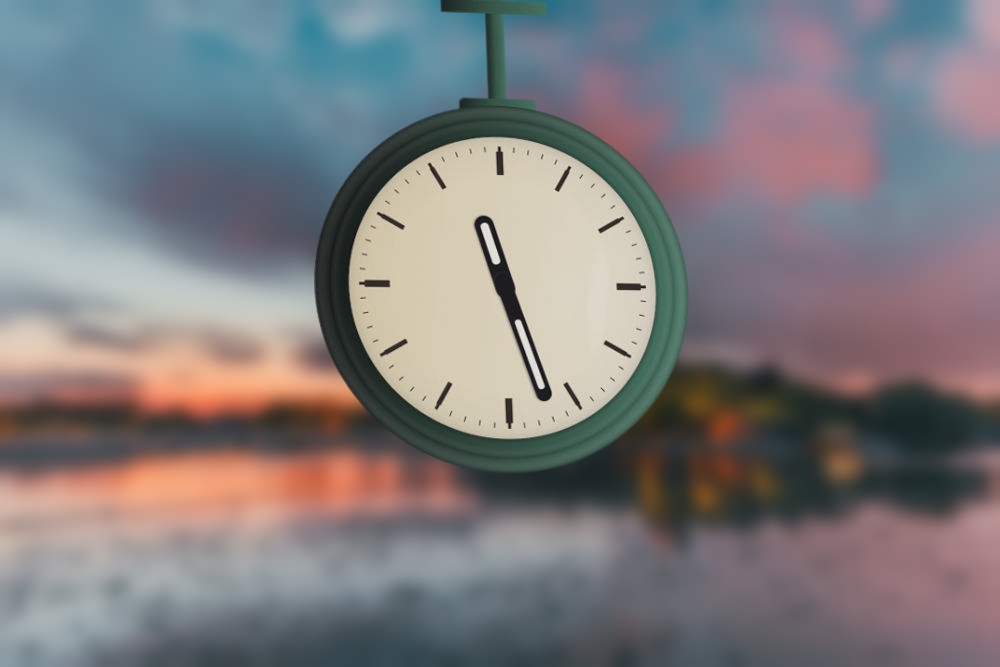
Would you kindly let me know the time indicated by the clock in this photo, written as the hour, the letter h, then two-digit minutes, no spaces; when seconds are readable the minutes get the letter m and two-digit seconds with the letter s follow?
11h27
